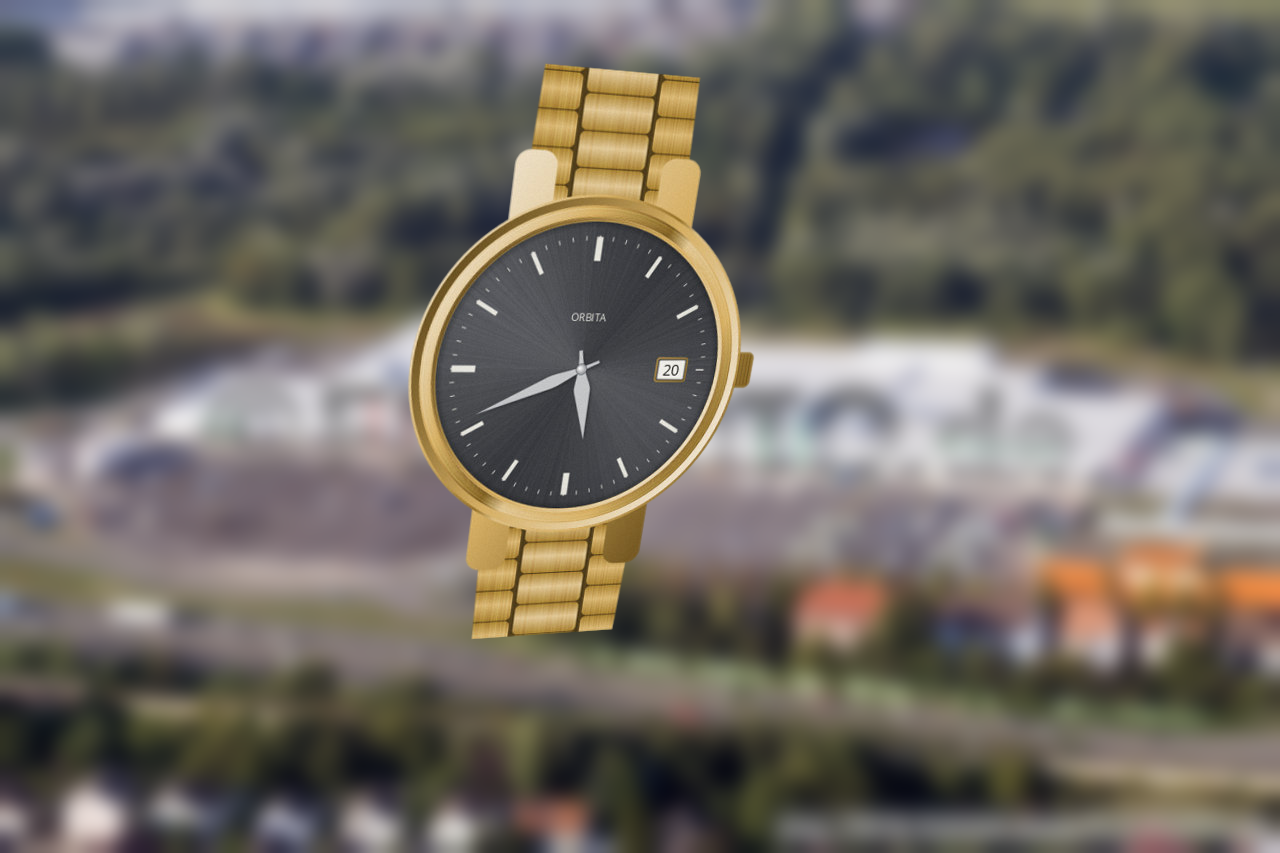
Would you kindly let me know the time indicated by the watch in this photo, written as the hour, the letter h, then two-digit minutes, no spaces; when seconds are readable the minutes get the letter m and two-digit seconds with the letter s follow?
5h41
